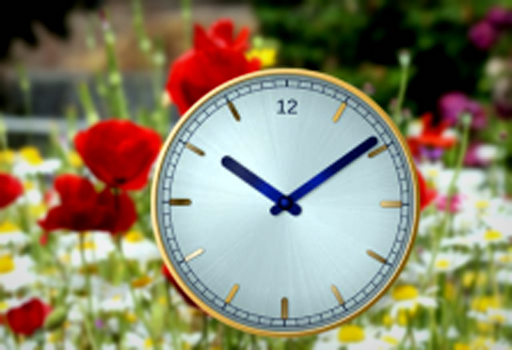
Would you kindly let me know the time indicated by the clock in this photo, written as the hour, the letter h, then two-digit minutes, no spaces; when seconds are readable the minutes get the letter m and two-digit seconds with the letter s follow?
10h09
